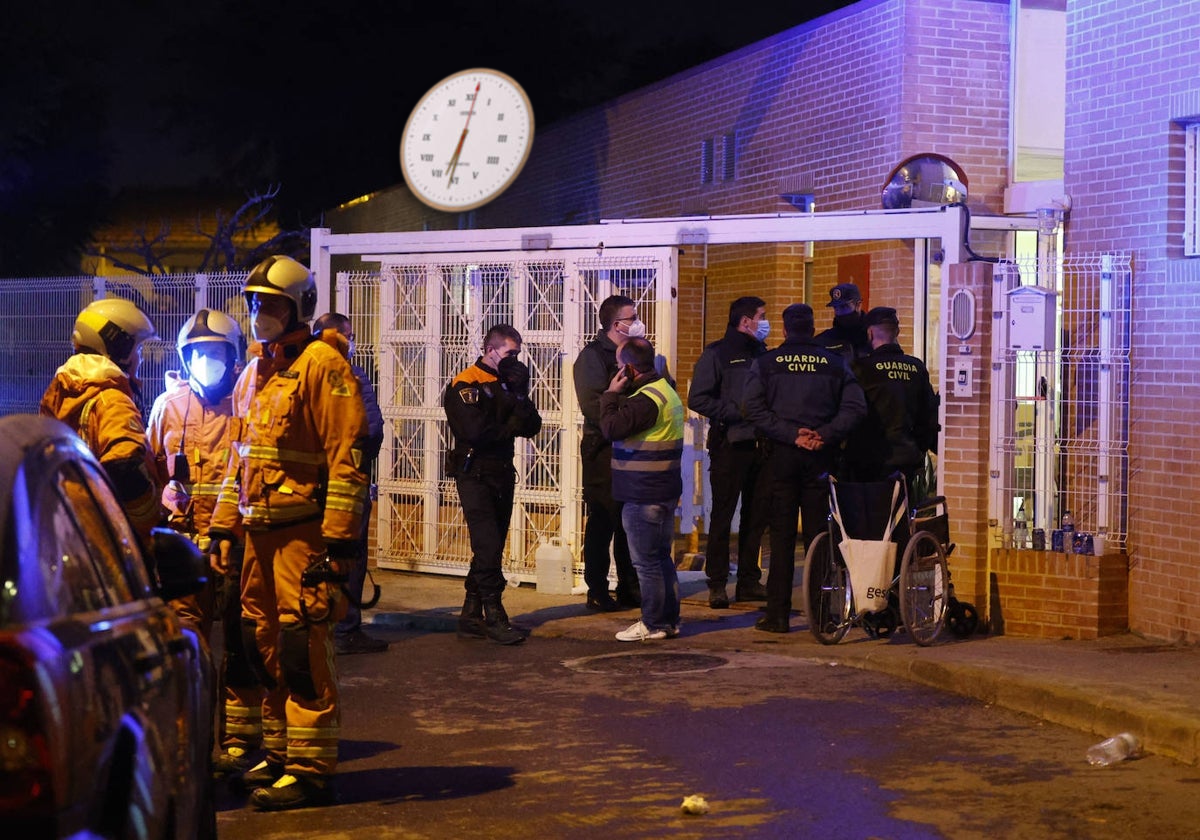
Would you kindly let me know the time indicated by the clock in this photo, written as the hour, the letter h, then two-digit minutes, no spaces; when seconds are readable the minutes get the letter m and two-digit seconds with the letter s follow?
6h31m01s
